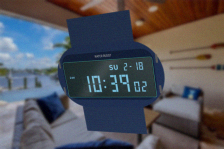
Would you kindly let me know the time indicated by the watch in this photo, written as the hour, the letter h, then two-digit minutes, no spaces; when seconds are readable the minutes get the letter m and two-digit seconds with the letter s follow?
10h39m02s
